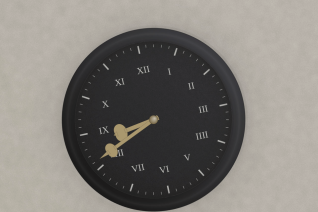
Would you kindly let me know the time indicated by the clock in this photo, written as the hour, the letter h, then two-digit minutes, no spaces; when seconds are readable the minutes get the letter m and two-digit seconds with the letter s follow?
8h41
